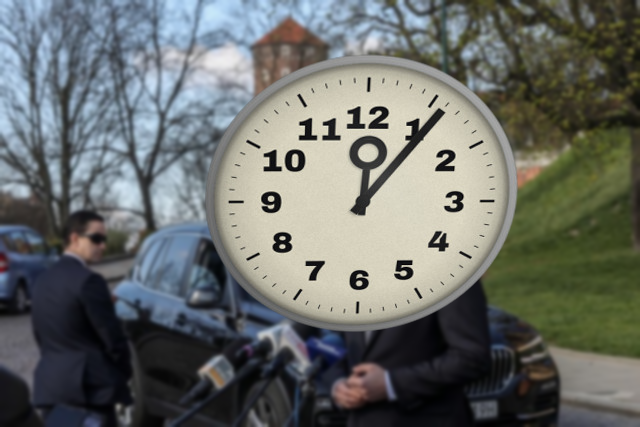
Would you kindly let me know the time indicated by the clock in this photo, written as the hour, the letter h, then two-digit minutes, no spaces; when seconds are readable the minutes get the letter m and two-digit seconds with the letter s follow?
12h06
